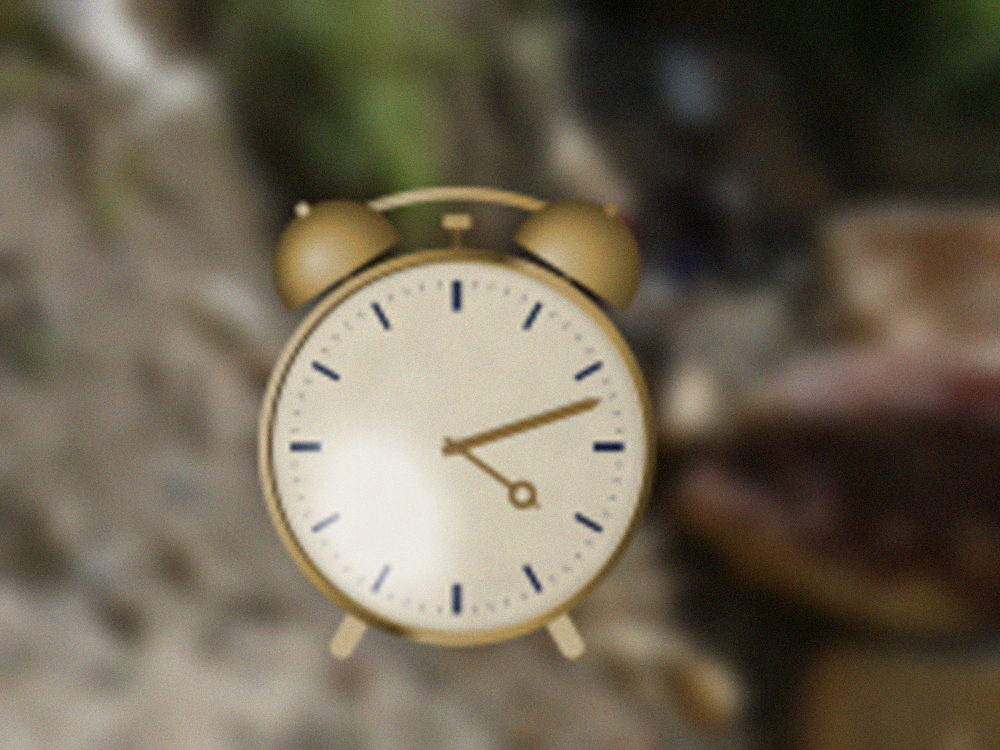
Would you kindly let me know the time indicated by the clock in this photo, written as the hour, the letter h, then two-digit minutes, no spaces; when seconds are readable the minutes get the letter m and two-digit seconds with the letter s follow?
4h12
